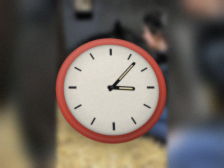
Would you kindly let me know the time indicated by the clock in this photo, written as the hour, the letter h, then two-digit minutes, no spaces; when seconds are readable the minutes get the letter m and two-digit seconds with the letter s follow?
3h07
